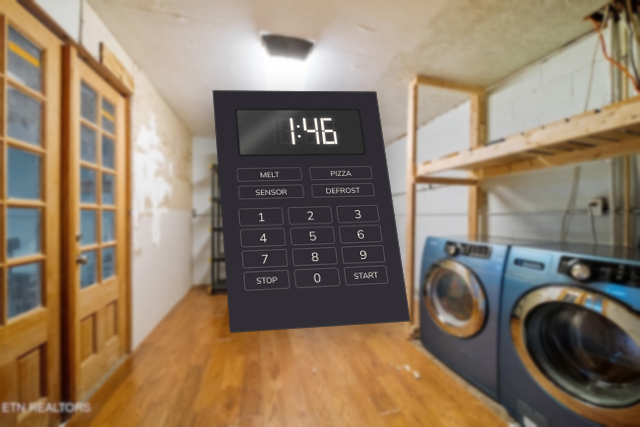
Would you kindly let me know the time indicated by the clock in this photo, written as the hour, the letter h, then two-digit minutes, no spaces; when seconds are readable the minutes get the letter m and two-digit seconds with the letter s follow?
1h46
